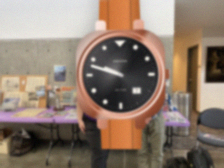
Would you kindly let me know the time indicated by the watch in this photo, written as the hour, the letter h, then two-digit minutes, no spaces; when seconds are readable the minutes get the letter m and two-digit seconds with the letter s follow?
9h48
